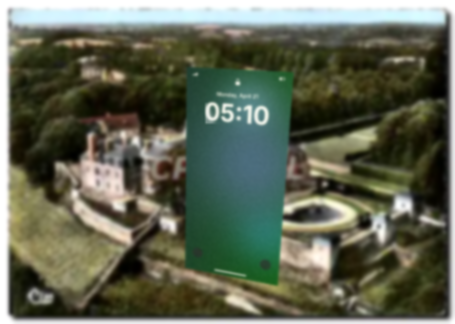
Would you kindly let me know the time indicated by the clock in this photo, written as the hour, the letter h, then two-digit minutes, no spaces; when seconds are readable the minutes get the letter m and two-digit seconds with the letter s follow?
5h10
